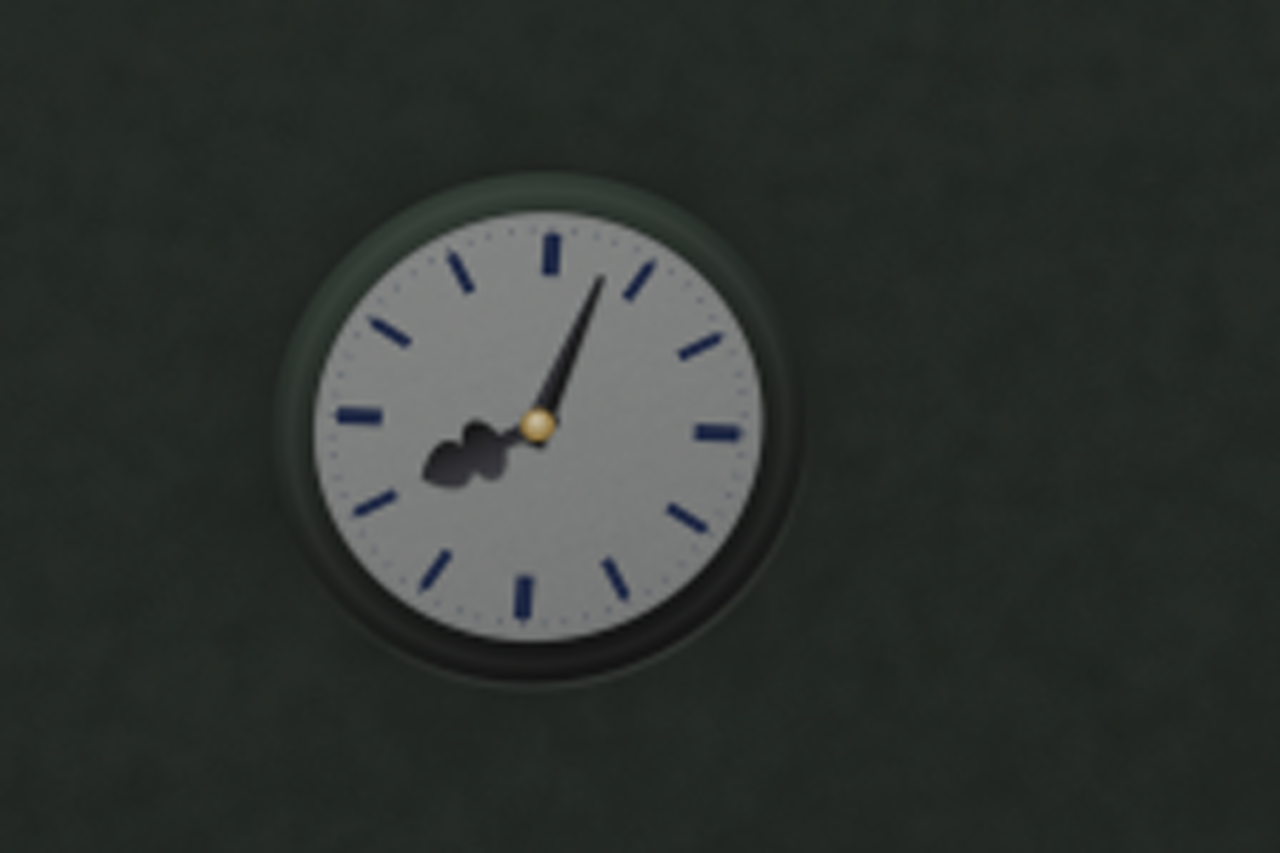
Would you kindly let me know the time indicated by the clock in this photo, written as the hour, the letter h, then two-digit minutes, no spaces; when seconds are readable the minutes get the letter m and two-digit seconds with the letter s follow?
8h03
